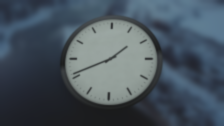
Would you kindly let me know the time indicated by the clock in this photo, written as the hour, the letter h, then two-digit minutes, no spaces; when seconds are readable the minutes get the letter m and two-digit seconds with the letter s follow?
1h41
